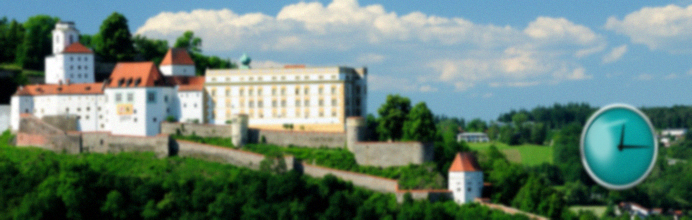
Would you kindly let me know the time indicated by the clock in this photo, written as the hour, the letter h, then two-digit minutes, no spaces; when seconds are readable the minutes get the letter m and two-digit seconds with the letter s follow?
12h15
